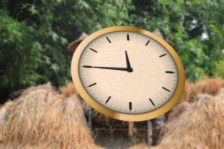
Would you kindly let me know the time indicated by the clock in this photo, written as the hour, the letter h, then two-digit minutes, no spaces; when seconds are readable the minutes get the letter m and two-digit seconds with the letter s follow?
11h45
